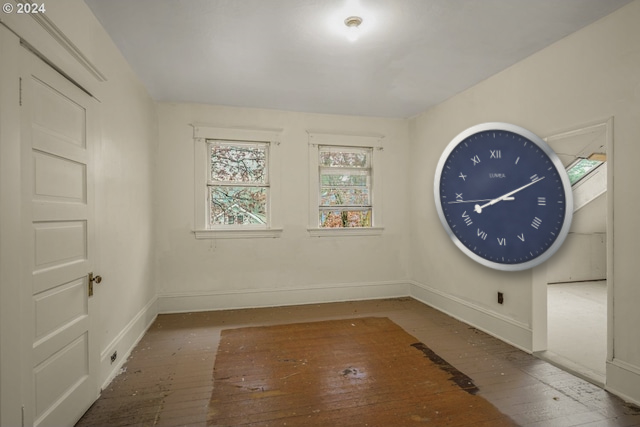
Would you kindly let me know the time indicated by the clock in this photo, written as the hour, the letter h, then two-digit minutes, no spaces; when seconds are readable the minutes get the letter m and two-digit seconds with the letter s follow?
8h10m44s
